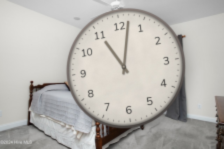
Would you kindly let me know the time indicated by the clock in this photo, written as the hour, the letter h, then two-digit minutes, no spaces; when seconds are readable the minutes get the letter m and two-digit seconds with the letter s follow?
11h02
